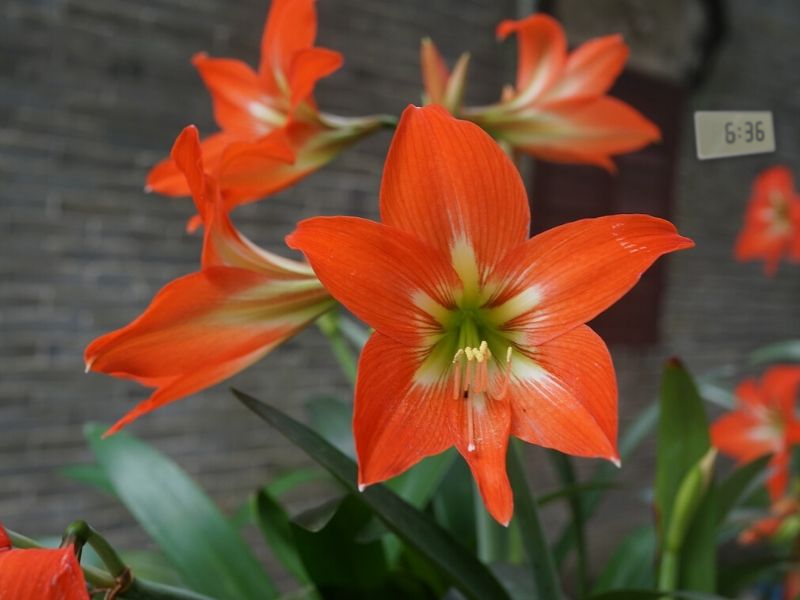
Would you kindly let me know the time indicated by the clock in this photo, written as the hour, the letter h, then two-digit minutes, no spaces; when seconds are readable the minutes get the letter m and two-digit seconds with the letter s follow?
6h36
